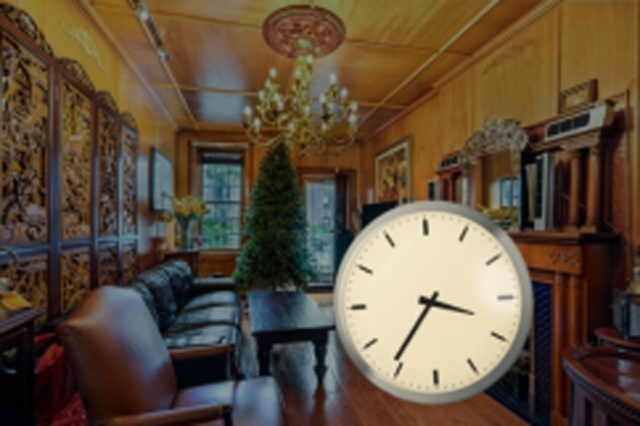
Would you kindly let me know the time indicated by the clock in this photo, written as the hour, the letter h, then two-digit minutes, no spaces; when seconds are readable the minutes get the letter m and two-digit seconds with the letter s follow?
3h36
